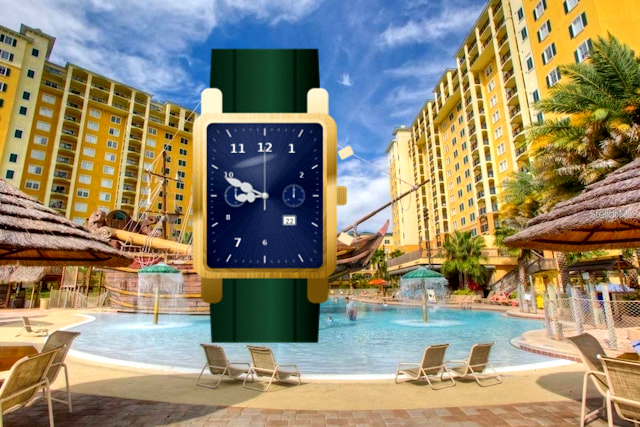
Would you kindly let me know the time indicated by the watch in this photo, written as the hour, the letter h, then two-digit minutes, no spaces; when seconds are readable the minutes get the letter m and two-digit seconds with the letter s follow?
8h49
